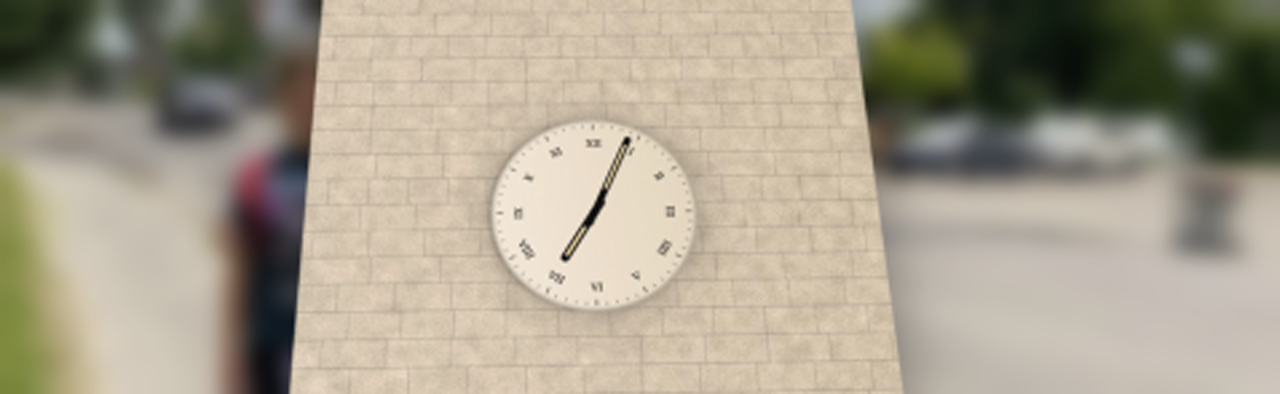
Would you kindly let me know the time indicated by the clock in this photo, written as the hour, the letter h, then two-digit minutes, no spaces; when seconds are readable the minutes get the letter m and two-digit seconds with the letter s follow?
7h04
